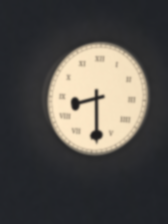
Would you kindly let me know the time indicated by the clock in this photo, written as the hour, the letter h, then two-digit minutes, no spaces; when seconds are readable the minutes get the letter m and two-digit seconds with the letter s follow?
8h29
